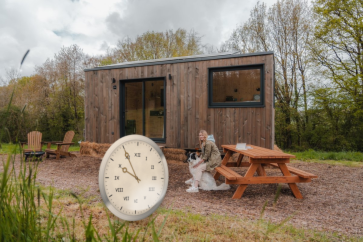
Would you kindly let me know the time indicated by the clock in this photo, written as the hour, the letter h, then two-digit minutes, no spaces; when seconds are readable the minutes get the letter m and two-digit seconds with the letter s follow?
9h55
